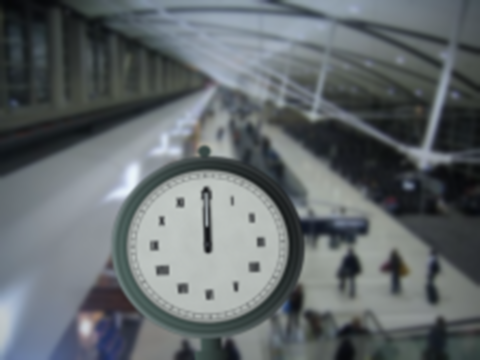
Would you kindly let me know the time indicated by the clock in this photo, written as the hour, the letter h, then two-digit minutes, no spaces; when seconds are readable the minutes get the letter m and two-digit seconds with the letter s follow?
12h00
